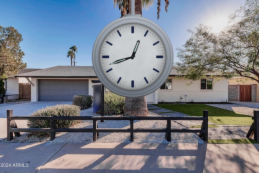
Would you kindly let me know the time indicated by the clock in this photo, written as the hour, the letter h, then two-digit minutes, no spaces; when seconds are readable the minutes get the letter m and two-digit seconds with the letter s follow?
12h42
